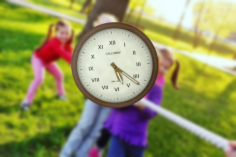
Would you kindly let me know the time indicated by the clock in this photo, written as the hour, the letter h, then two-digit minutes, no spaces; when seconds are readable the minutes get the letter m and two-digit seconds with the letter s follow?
5h22
